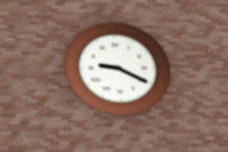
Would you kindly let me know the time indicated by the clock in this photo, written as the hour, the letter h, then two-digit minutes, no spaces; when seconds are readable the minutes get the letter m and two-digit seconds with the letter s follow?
9h20
